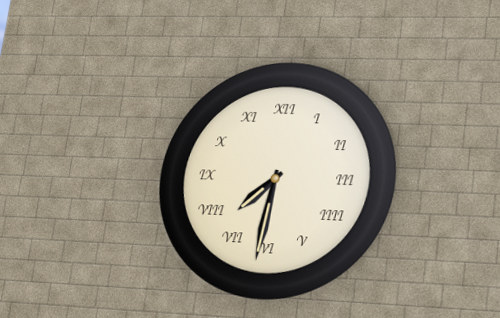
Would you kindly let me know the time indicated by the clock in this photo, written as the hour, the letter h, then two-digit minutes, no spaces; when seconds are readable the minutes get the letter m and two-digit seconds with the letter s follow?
7h31
